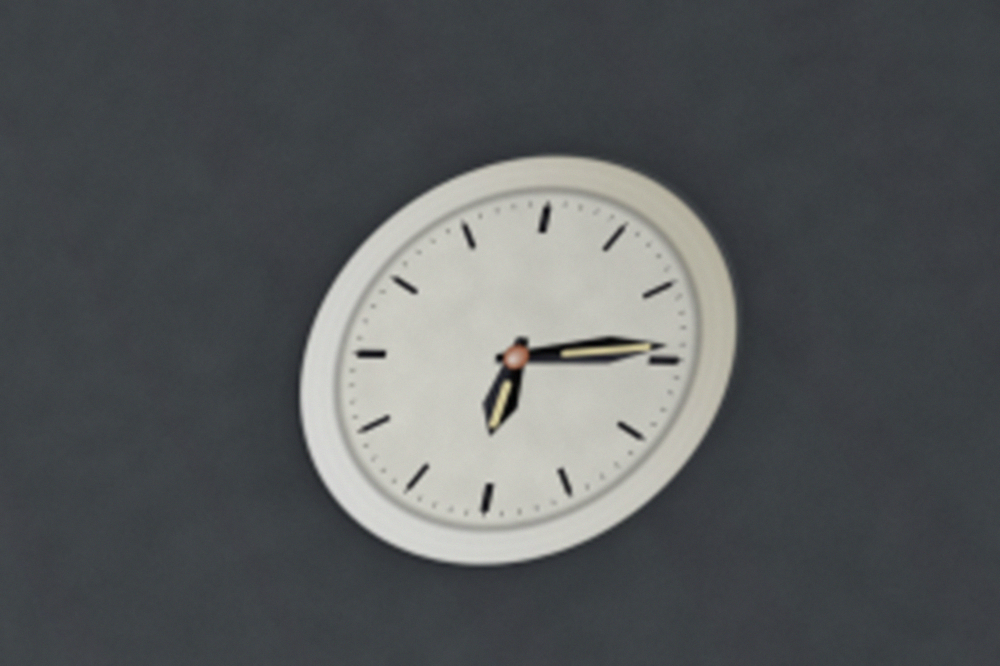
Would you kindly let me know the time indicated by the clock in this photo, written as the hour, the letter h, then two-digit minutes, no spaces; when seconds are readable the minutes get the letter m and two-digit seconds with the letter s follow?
6h14
